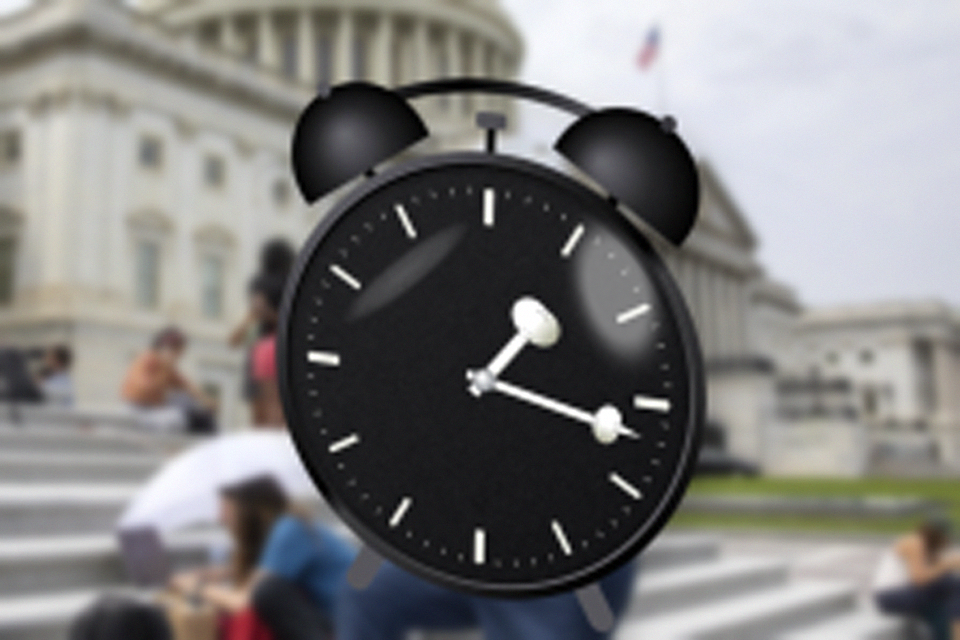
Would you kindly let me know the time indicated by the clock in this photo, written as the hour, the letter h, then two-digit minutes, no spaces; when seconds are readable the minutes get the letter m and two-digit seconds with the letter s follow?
1h17
